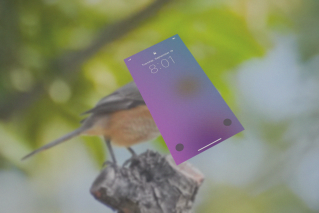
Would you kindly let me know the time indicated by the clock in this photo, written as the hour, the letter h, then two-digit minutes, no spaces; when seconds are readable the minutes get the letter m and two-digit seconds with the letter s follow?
8h01
